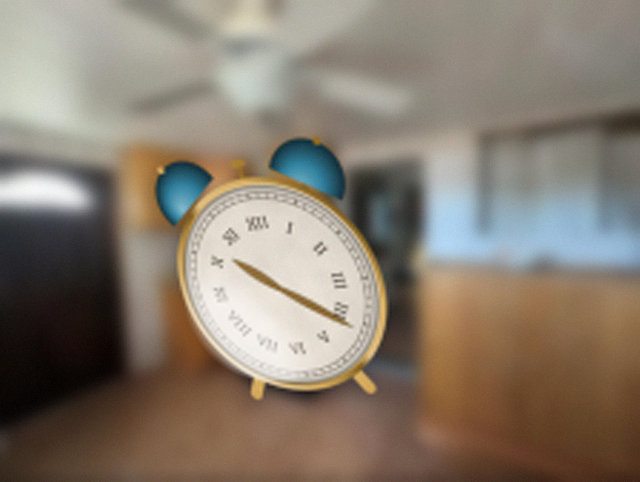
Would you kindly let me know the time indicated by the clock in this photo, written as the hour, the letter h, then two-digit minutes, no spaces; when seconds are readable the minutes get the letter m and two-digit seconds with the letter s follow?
10h21
